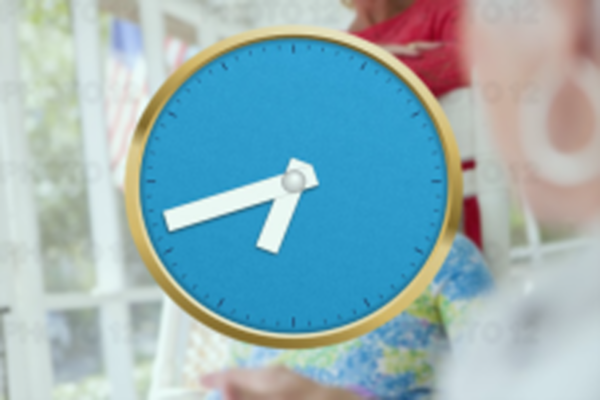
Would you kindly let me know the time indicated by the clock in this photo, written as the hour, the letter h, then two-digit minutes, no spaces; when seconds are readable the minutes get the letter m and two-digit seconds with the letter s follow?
6h42
